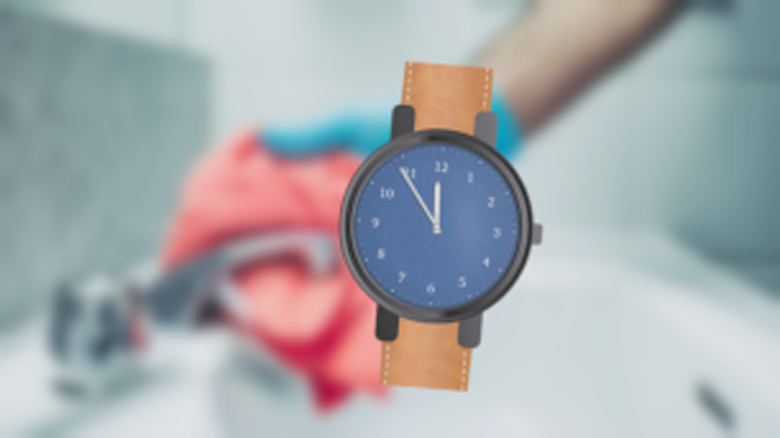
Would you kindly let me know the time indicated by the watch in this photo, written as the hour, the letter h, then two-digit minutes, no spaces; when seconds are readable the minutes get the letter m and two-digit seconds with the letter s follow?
11h54
